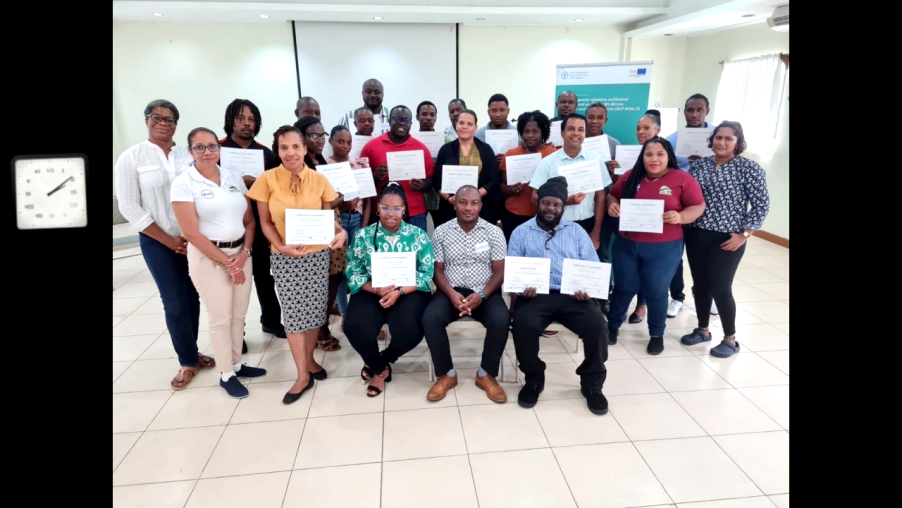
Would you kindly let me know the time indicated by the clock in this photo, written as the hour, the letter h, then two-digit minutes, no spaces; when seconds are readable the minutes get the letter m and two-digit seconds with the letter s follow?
2h09
